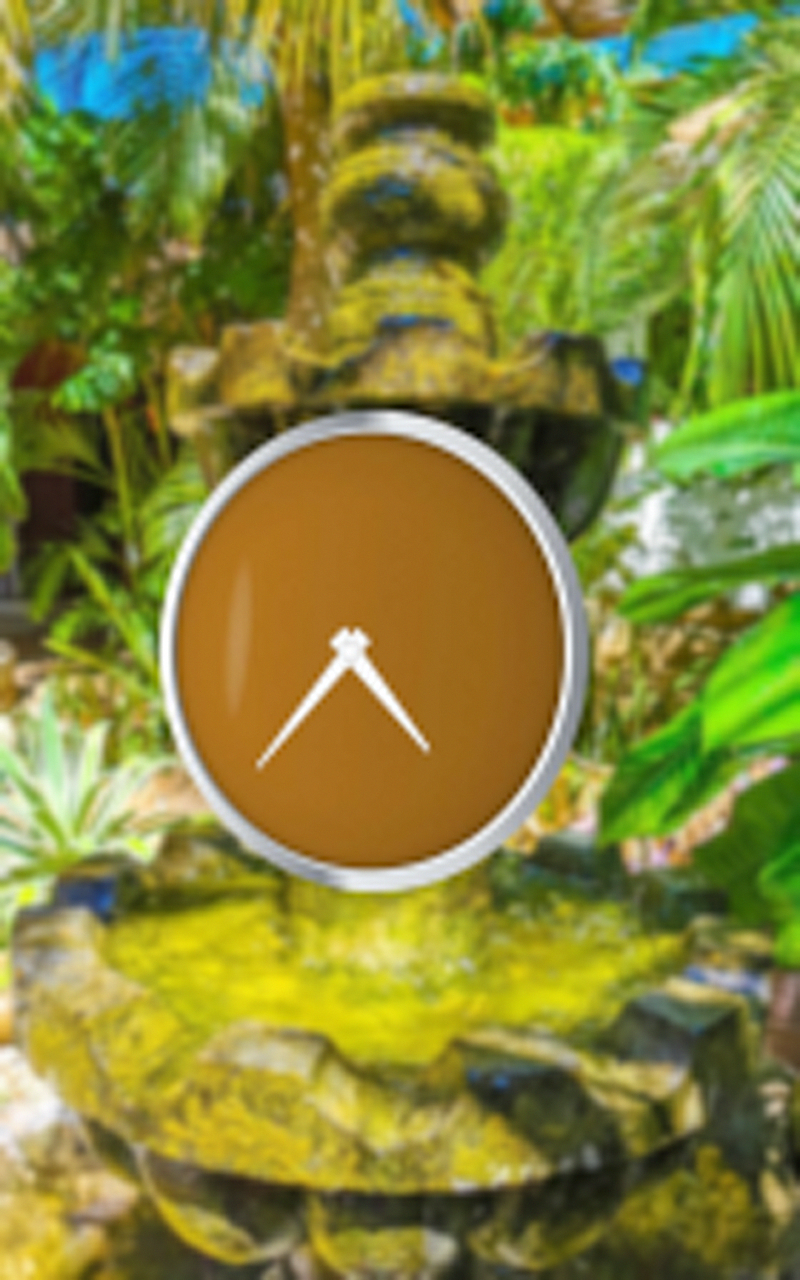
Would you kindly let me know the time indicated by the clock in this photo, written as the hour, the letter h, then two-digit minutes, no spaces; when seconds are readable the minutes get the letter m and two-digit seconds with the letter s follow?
4h37
